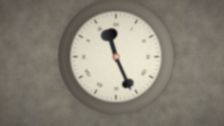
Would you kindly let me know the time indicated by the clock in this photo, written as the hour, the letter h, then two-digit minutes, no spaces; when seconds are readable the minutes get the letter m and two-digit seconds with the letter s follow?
11h26
